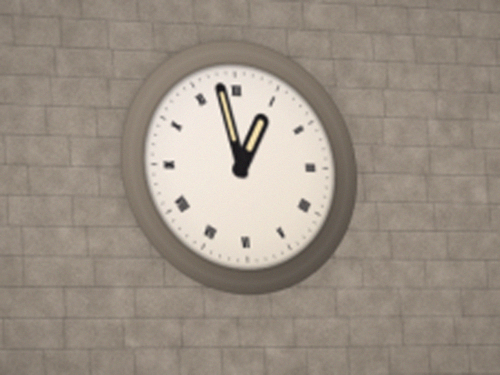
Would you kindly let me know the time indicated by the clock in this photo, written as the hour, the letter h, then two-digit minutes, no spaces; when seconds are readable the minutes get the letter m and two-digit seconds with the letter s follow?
12h58
